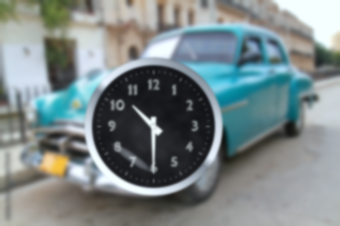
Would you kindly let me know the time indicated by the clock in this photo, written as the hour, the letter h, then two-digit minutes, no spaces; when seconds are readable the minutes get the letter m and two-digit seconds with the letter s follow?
10h30
